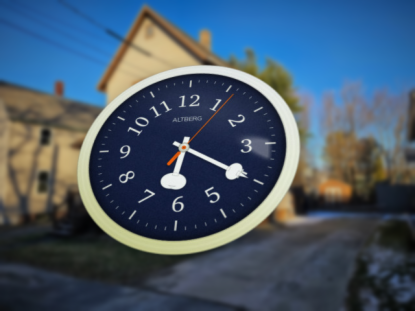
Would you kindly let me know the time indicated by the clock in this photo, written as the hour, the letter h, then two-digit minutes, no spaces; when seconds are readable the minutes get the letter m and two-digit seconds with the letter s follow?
6h20m06s
